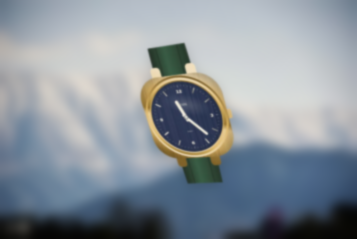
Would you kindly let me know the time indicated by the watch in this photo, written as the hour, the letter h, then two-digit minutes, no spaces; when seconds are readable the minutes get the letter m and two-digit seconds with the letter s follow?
11h23
